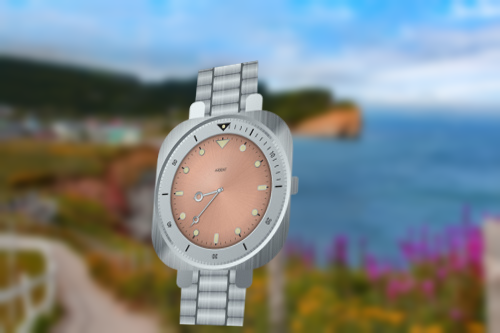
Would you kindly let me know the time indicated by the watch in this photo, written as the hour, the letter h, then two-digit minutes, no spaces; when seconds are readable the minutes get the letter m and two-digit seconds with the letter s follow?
8h37
